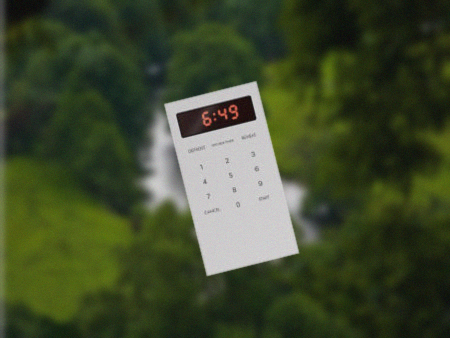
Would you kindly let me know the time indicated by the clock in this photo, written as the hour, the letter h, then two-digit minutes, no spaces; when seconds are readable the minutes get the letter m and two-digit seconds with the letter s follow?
6h49
